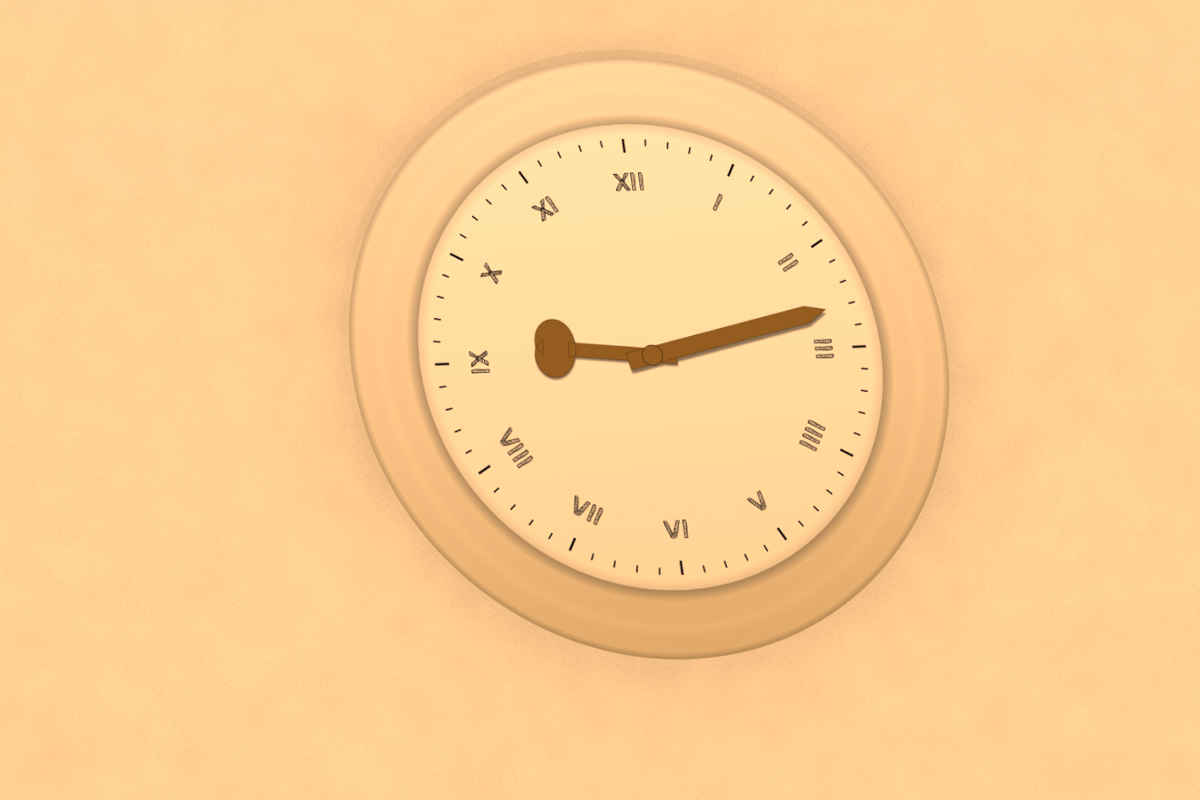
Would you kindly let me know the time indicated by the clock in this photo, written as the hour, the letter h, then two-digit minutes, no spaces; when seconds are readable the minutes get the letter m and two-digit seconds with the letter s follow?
9h13
